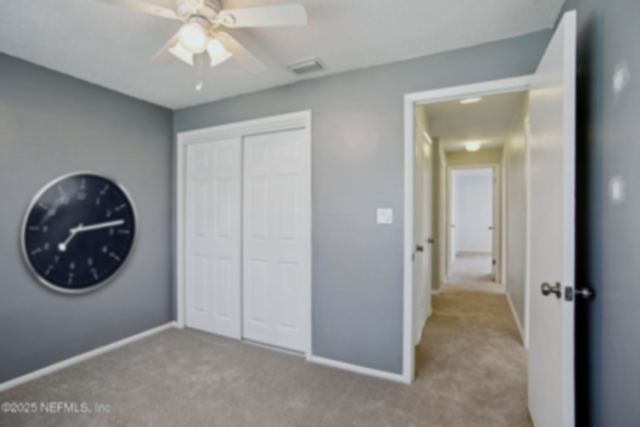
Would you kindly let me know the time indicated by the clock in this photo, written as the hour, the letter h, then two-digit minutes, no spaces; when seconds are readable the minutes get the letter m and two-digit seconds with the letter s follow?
7h13
